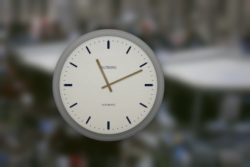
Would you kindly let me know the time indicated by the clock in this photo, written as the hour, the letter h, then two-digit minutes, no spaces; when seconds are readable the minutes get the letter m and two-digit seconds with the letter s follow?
11h11
